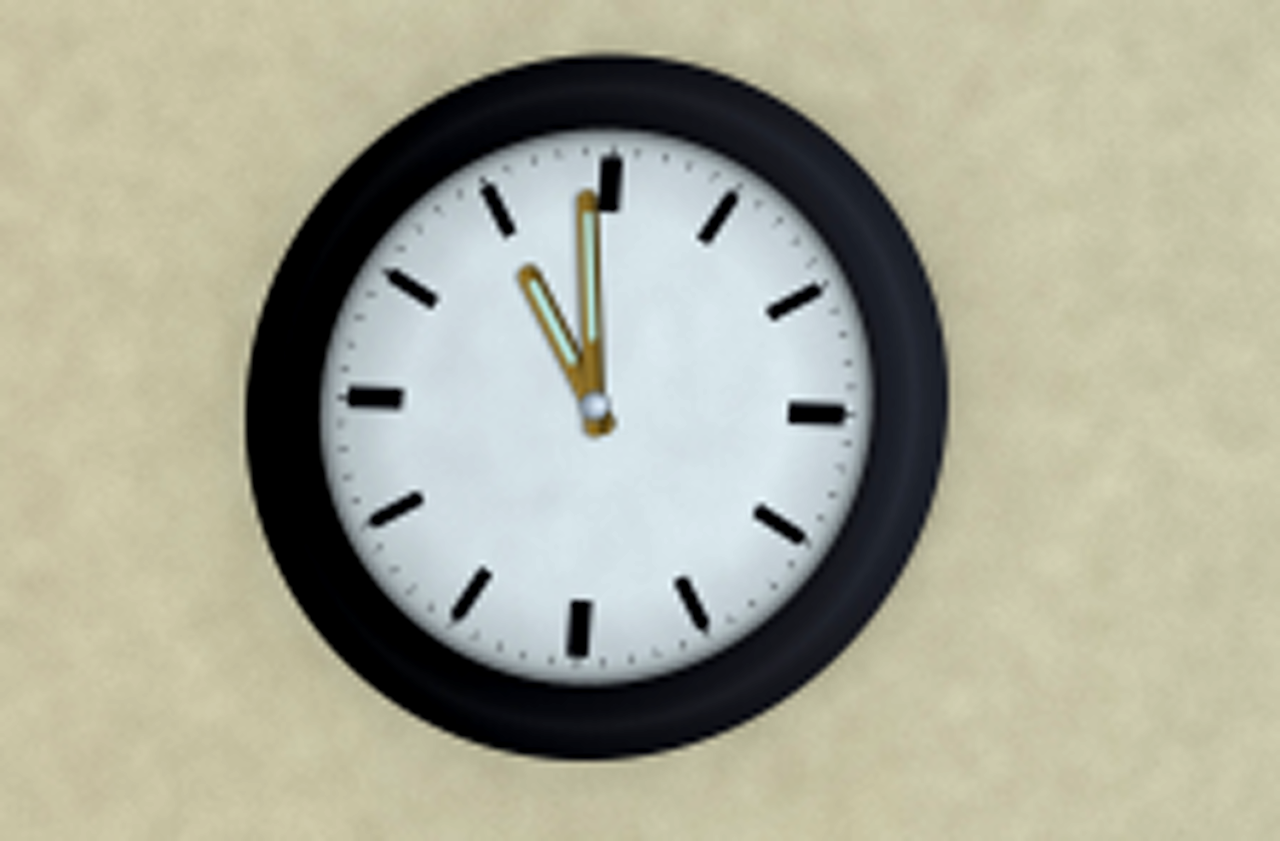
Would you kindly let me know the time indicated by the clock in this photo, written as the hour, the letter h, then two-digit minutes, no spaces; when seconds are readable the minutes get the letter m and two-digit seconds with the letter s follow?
10h59
